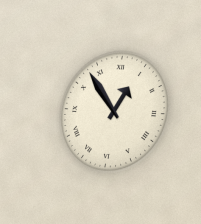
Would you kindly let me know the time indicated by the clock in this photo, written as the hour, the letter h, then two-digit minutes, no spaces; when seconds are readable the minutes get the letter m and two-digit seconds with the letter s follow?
12h53
